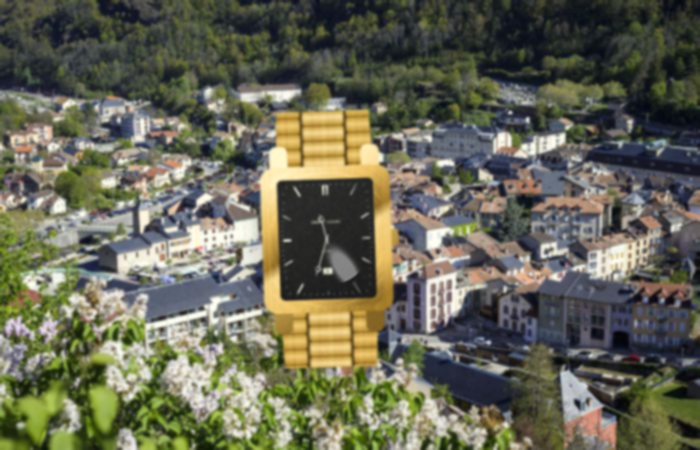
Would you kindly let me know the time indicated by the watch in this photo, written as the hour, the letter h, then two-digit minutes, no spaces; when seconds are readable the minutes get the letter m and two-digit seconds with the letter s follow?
11h33
